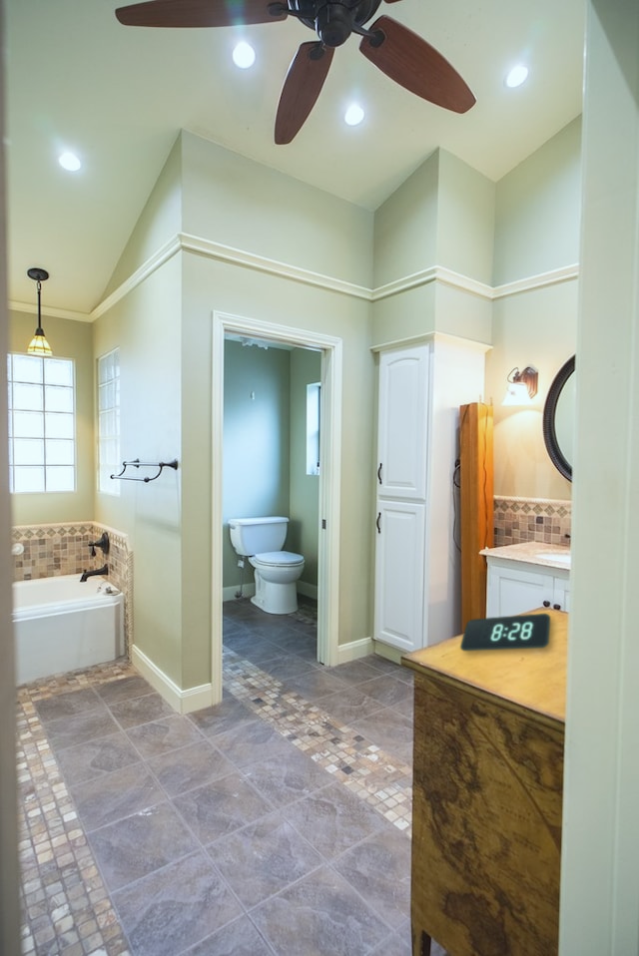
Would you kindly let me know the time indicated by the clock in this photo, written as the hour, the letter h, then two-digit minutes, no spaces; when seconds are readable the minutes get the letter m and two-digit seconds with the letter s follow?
8h28
